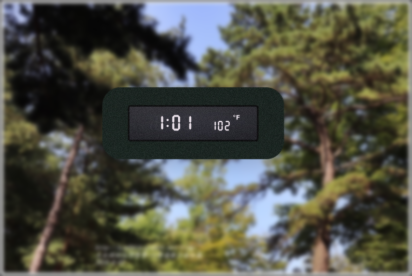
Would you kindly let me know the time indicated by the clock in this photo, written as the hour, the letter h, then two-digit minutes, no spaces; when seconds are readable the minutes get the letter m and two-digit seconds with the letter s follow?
1h01
